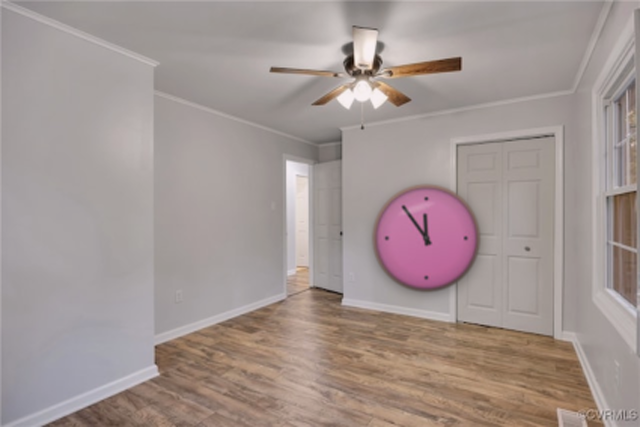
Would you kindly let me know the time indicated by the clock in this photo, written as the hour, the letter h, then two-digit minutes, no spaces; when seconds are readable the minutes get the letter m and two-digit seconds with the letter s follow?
11h54
